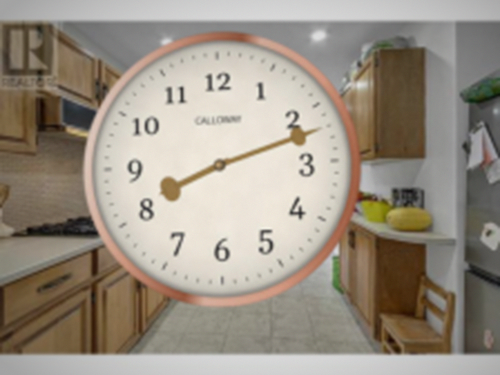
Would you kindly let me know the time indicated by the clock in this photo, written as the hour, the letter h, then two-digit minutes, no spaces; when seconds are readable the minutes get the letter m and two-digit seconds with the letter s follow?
8h12
